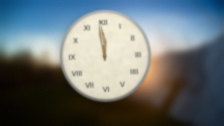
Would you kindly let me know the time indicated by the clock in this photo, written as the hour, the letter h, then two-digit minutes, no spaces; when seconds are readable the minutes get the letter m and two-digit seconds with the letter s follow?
11h59
